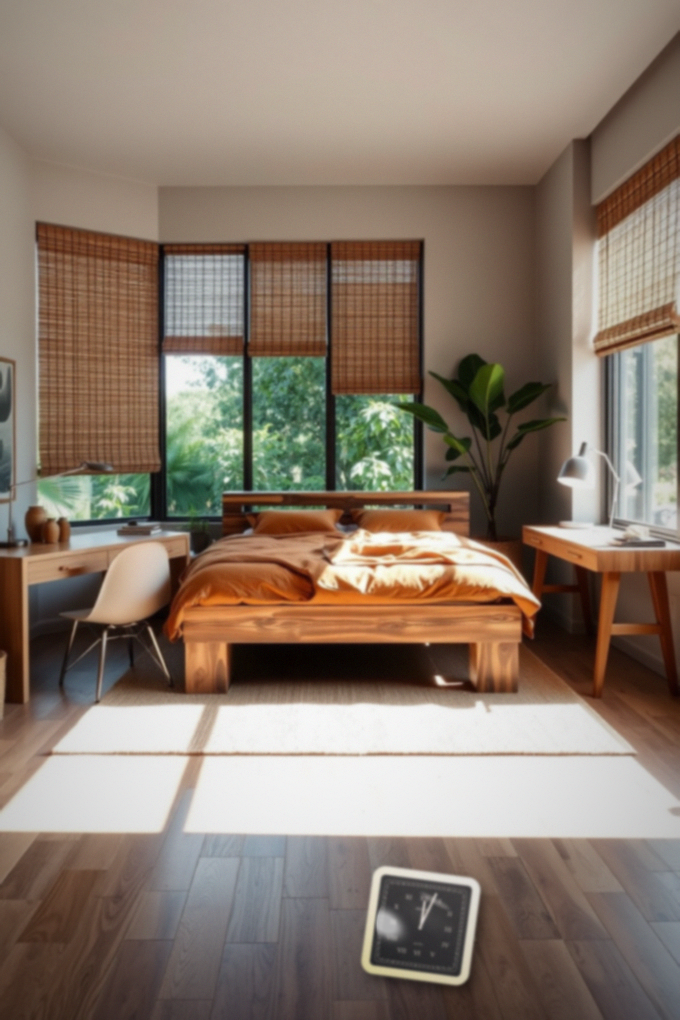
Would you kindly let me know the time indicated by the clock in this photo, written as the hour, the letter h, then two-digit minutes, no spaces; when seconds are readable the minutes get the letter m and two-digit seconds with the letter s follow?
12h03
